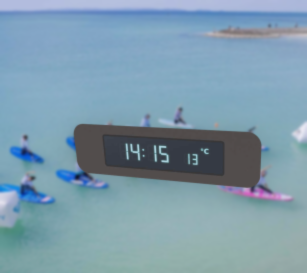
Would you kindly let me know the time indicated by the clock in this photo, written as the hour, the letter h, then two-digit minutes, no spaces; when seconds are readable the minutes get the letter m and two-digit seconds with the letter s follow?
14h15
